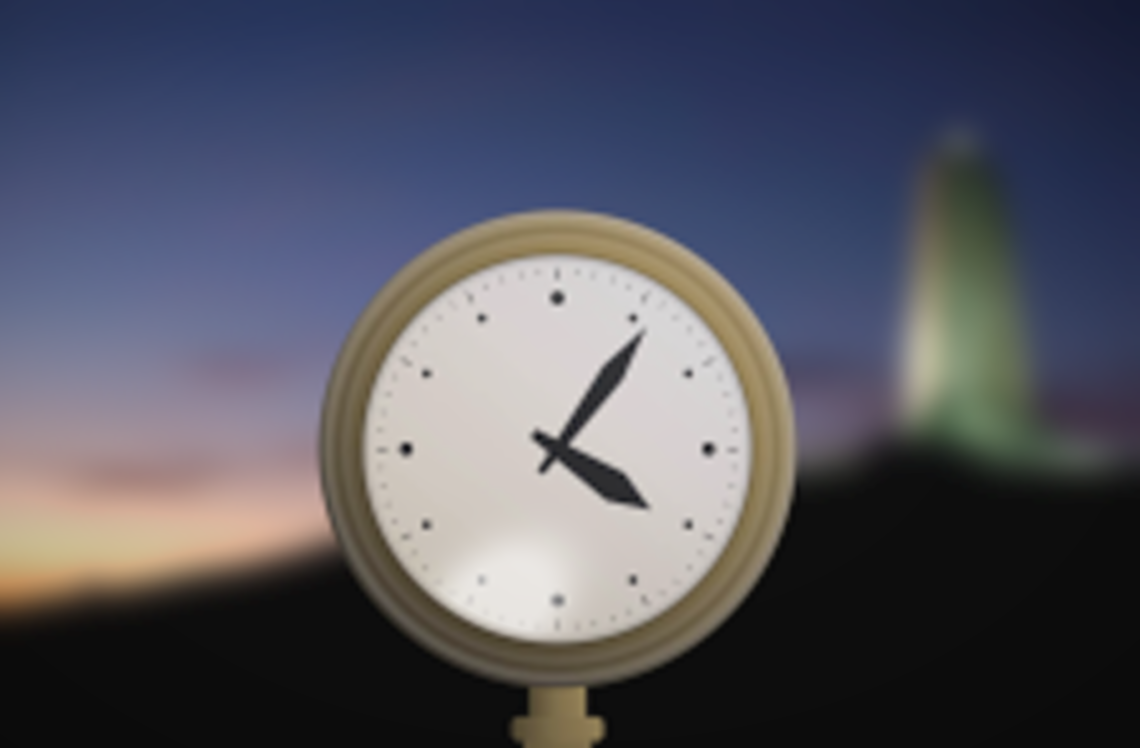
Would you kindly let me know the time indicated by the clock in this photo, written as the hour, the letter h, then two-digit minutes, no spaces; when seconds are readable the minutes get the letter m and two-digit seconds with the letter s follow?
4h06
